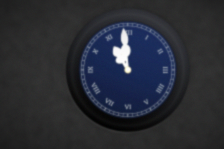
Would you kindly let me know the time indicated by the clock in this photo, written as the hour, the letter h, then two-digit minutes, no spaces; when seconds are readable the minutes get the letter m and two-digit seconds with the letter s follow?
10h59
